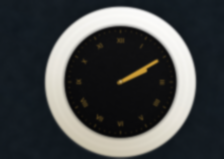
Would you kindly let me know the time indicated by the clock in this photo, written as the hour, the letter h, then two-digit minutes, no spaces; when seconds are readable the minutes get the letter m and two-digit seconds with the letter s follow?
2h10
